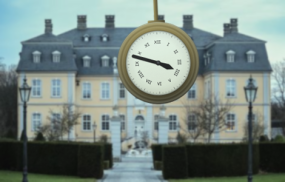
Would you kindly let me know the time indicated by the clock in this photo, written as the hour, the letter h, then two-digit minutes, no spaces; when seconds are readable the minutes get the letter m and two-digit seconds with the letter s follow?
3h48
